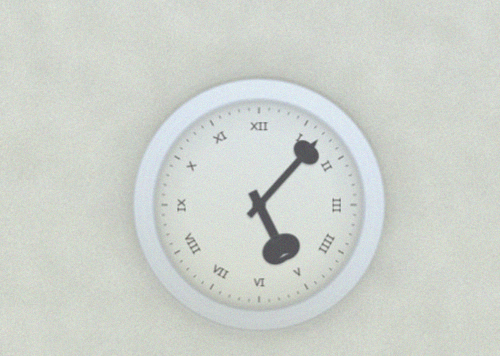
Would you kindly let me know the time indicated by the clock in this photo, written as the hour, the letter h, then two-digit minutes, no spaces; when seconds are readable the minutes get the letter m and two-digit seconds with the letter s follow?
5h07
